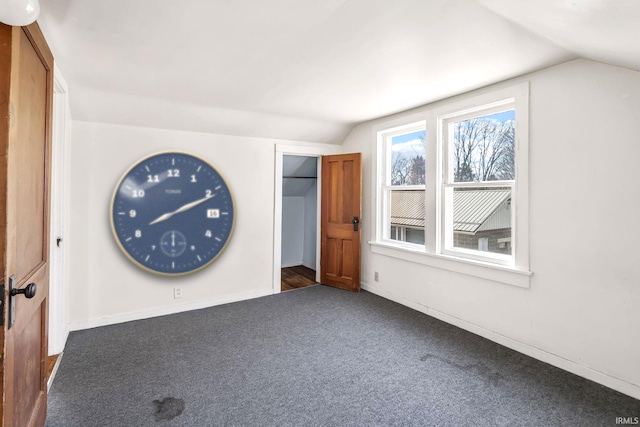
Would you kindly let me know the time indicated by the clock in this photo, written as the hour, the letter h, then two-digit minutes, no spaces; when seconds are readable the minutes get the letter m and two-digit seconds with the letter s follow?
8h11
